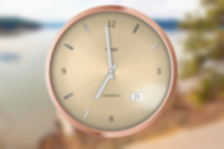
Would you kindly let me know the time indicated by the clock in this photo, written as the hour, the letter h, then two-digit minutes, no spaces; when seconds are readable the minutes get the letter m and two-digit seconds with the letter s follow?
6h59
